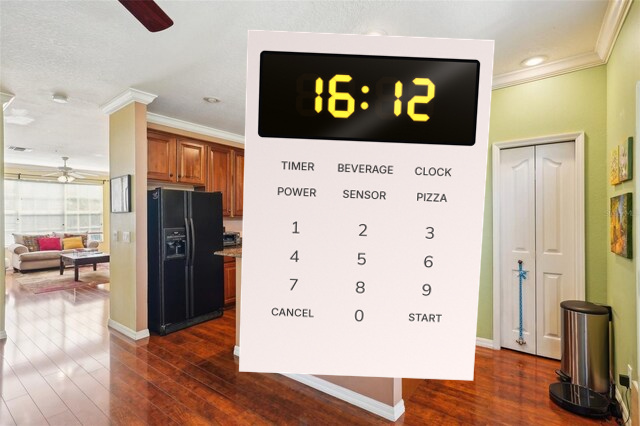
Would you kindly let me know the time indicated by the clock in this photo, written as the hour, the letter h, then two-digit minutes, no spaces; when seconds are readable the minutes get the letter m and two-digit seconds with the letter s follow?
16h12
